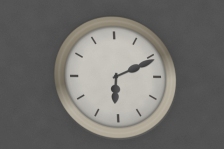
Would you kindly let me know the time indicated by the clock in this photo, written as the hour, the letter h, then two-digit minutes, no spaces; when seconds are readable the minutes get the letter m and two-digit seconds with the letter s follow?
6h11
